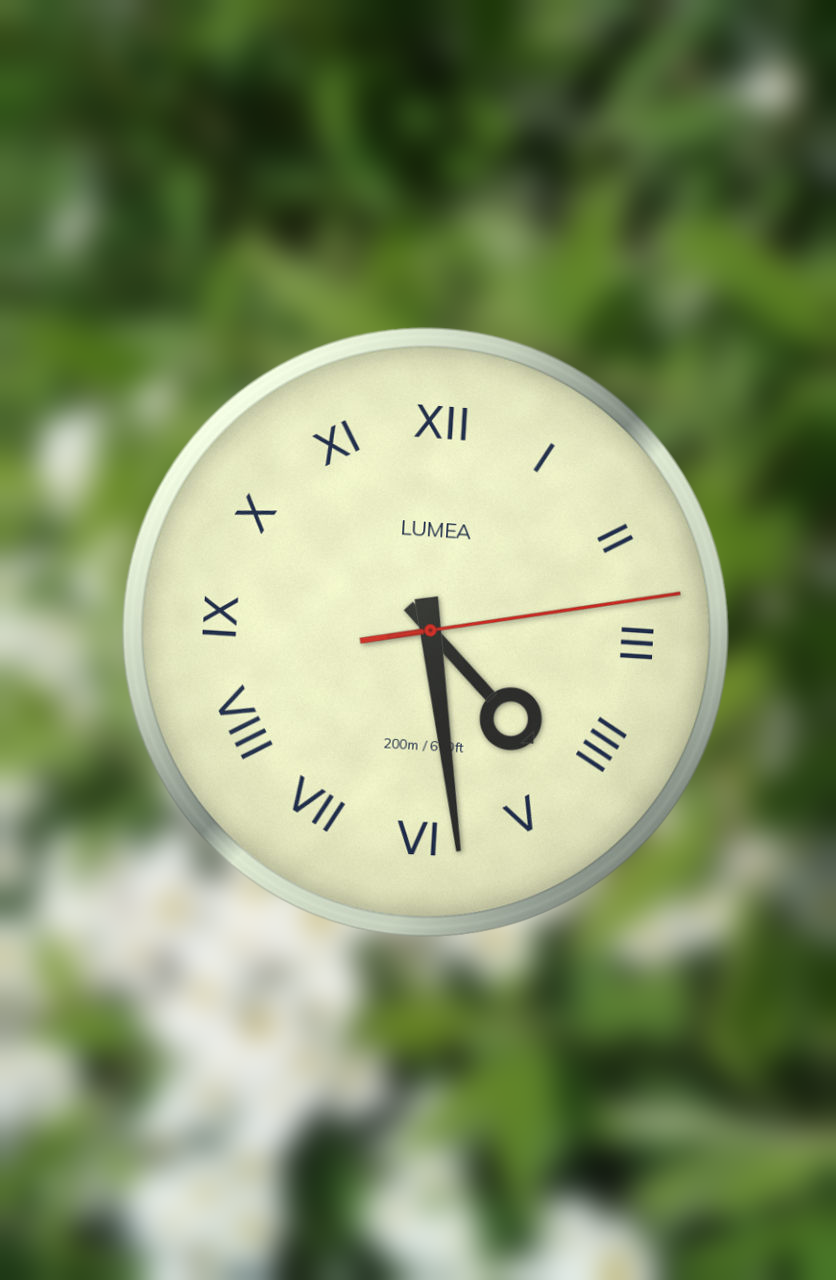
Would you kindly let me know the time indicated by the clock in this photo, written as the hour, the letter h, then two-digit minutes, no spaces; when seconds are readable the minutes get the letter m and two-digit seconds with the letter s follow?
4h28m13s
